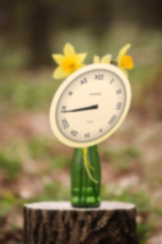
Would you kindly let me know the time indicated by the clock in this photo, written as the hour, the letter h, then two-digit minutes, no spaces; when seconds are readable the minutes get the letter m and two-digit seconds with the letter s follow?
8h44
